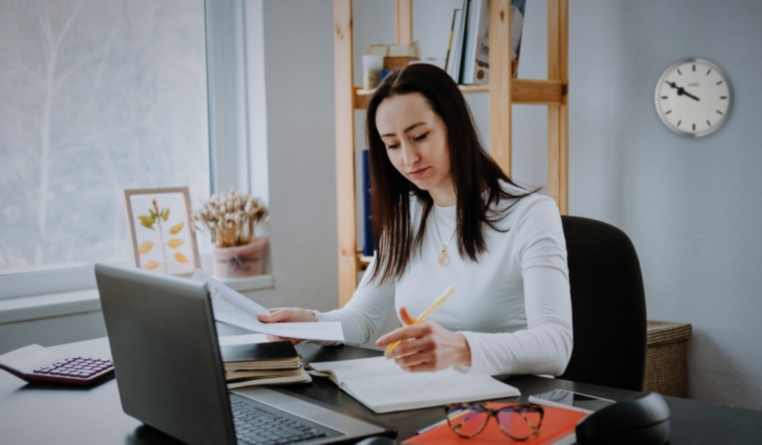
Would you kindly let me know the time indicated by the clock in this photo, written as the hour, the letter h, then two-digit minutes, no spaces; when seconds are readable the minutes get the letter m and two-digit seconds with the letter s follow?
9h50
